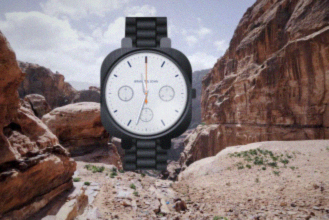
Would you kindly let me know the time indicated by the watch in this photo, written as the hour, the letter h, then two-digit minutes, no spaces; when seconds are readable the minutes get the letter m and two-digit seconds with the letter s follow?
11h33
